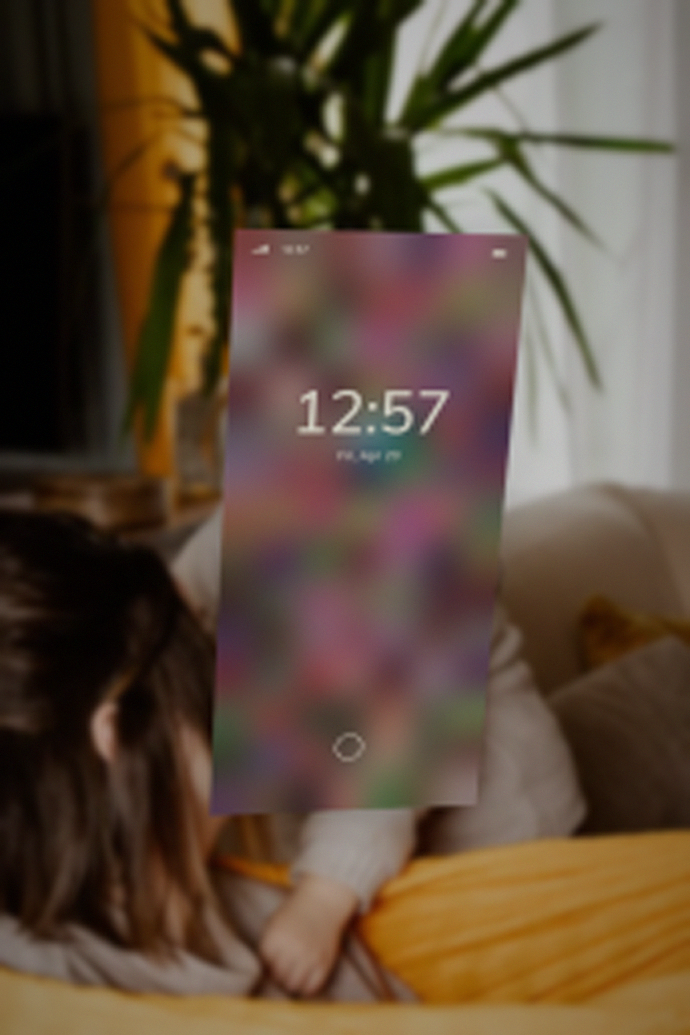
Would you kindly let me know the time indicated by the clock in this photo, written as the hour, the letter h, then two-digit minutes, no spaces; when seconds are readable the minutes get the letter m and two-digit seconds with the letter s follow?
12h57
